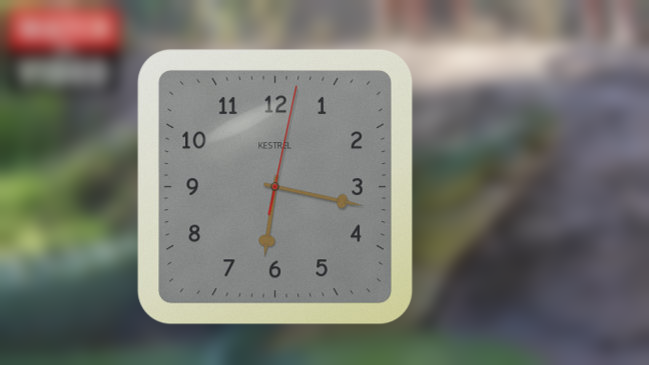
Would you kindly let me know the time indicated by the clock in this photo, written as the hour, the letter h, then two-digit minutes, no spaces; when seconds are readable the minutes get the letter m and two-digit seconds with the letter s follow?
6h17m02s
